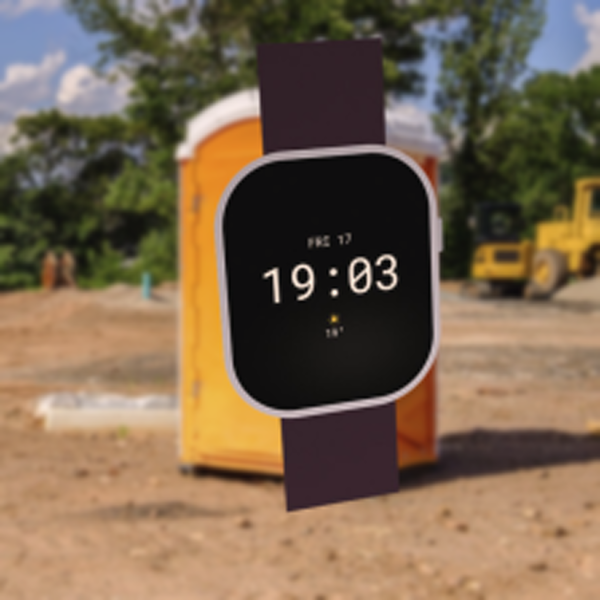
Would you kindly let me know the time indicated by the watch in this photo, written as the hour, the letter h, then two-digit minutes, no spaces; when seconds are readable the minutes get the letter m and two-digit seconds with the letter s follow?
19h03
